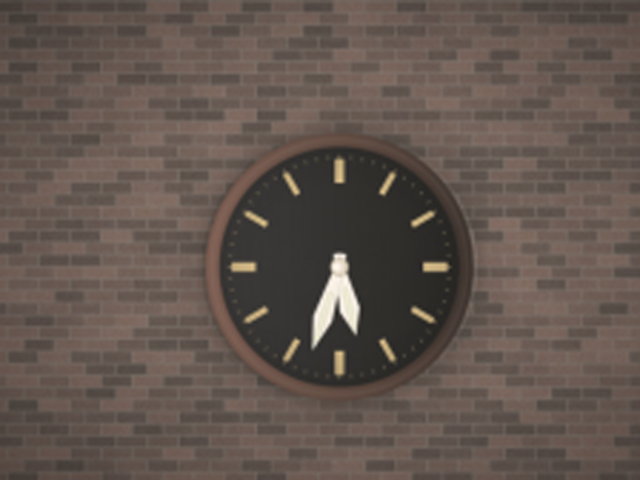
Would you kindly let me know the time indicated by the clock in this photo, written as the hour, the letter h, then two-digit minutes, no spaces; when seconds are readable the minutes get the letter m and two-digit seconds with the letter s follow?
5h33
